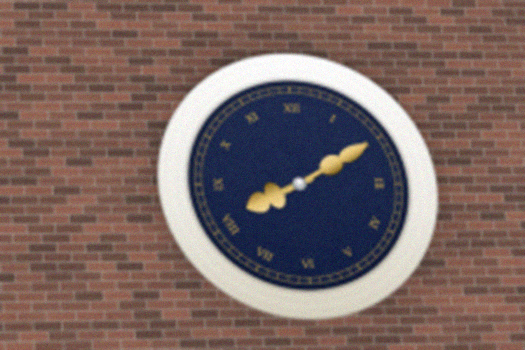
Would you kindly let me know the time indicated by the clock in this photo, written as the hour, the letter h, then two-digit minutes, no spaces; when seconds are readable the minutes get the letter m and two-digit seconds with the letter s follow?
8h10
